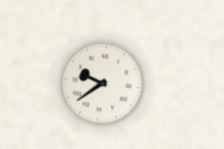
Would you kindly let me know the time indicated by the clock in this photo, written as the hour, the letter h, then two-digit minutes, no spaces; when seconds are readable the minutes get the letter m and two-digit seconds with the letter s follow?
9h38
